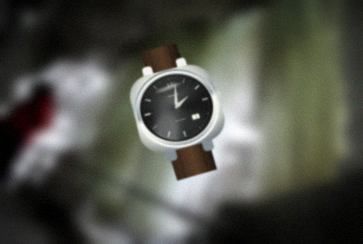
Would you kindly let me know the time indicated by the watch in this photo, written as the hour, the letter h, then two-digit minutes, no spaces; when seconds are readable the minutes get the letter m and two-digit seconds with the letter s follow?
2h02
